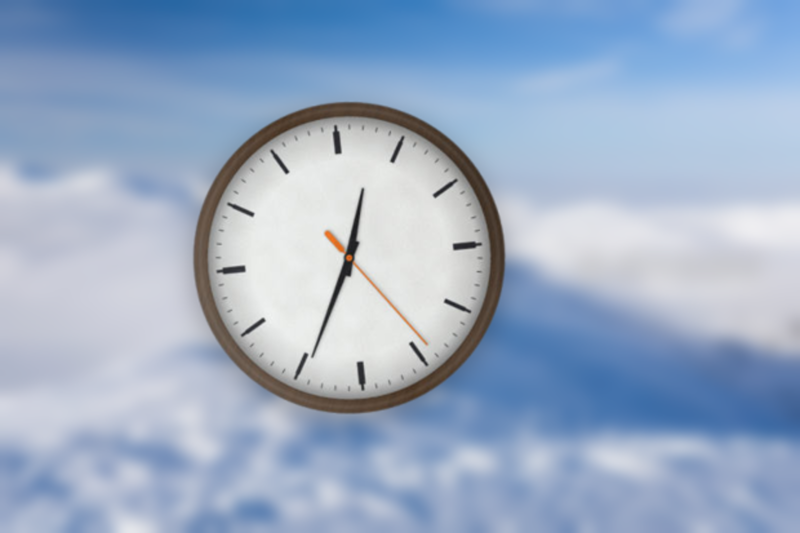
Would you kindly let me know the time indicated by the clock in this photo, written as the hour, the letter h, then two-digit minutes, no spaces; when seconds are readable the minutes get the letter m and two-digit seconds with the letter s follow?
12h34m24s
